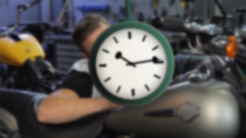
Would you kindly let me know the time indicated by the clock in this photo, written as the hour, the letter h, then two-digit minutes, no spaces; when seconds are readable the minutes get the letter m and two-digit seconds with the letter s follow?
10h14
